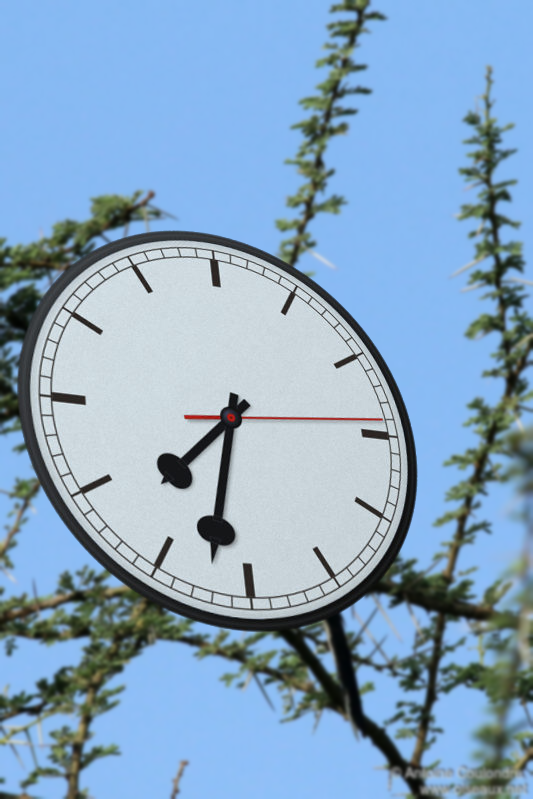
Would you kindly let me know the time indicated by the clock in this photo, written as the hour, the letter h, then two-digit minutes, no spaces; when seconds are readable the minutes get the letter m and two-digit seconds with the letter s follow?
7h32m14s
